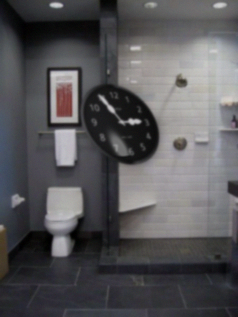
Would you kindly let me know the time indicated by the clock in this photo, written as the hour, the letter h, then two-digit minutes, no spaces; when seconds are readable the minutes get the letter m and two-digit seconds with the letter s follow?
2h55
